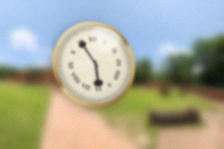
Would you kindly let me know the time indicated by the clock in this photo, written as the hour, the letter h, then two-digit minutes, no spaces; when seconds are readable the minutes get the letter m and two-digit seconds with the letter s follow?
5h55
